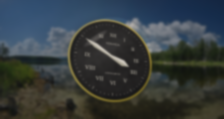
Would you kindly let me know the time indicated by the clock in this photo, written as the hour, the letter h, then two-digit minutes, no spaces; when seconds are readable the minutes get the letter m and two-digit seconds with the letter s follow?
3h50
